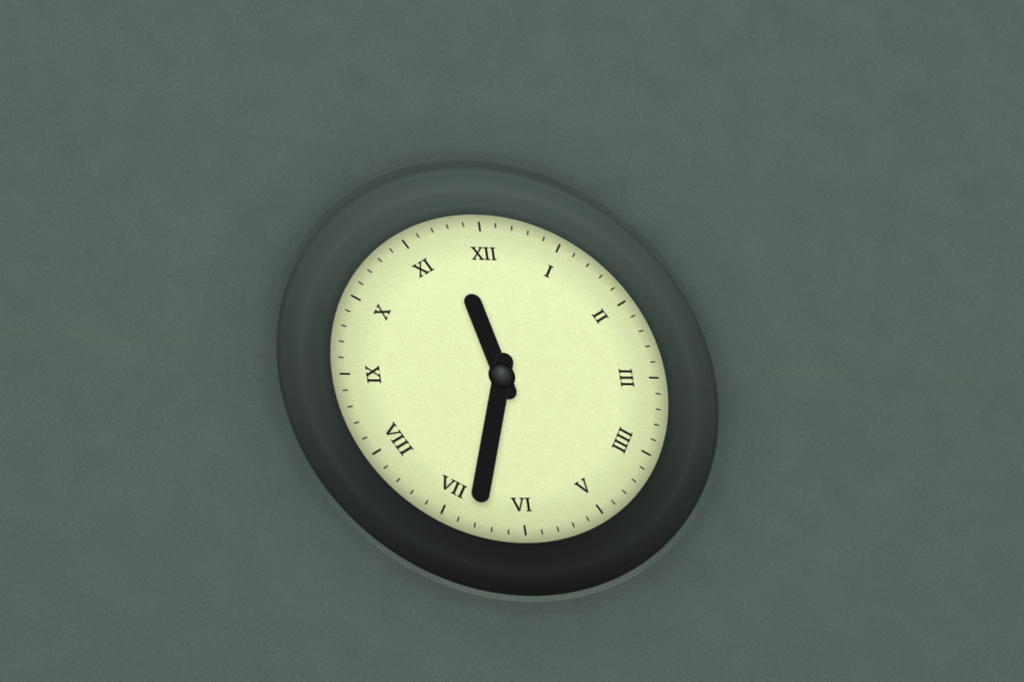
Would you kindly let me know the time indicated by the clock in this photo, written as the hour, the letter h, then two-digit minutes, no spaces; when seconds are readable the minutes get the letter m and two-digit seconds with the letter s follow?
11h33
